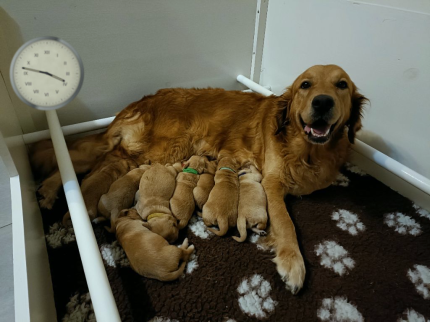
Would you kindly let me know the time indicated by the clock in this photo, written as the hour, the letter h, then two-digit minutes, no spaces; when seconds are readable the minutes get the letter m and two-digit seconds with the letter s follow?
3h47
